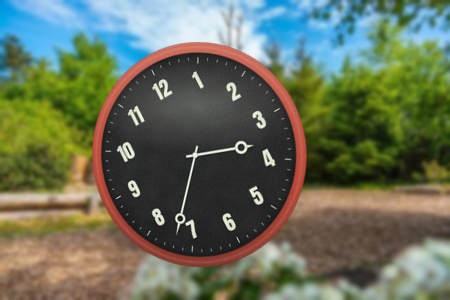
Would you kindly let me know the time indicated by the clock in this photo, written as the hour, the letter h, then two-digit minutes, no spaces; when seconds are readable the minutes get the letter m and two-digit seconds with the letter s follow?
3h37
